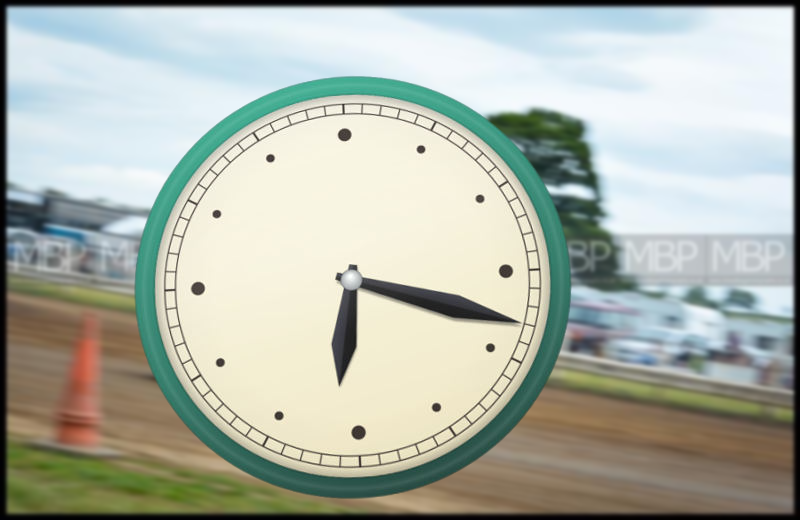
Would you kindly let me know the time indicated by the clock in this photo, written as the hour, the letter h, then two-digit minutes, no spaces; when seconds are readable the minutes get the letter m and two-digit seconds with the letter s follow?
6h18
